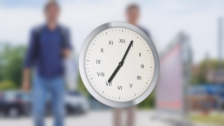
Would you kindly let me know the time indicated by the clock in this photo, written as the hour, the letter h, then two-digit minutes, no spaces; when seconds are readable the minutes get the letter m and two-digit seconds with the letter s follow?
7h04
